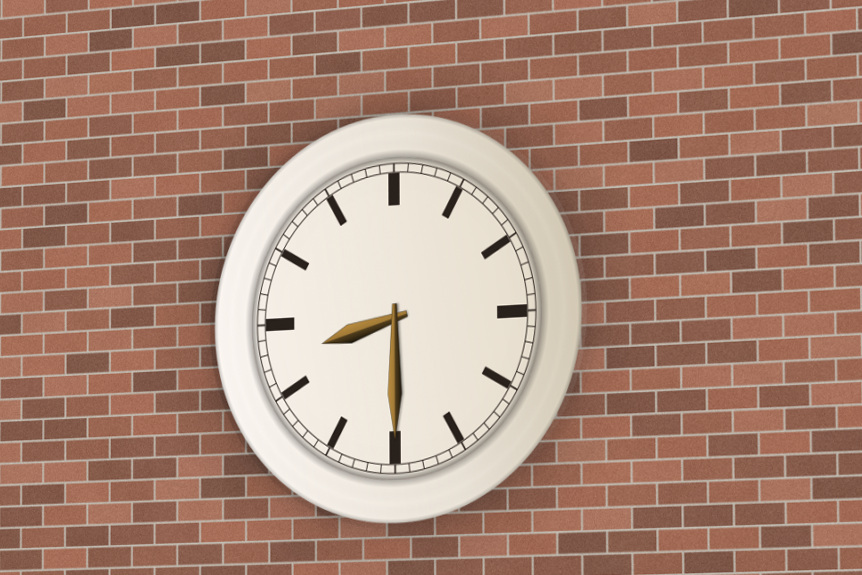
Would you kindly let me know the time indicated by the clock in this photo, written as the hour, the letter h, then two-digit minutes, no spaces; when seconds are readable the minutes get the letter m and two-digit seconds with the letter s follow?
8h30
